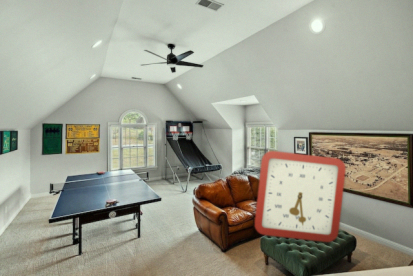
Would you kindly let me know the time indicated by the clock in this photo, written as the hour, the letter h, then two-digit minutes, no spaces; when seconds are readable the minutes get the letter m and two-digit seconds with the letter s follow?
6h28
